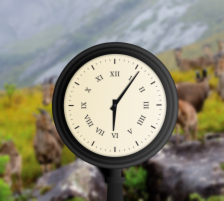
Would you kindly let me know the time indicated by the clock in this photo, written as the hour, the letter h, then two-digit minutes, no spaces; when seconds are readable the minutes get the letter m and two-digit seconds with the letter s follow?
6h06
